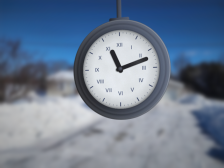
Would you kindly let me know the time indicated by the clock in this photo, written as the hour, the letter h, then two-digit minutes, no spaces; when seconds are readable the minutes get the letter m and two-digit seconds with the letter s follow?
11h12
